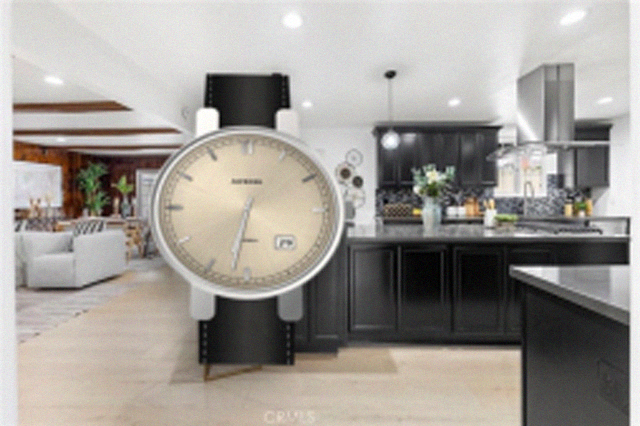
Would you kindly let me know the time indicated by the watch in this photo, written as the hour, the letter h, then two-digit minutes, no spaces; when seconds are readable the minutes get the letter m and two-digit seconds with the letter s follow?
6h32
